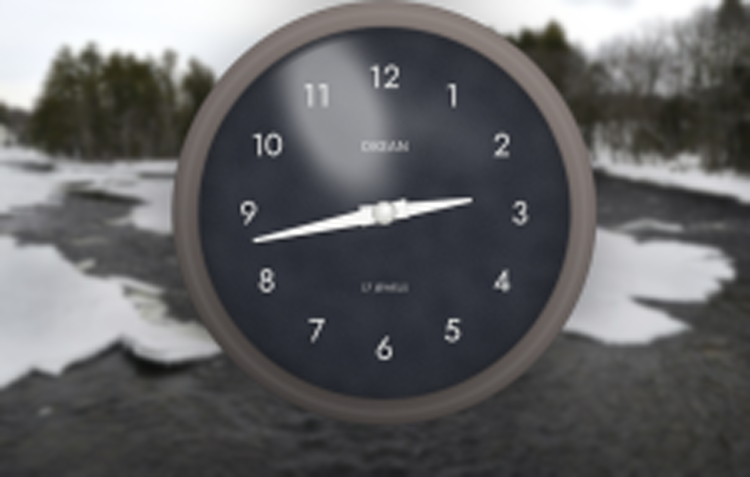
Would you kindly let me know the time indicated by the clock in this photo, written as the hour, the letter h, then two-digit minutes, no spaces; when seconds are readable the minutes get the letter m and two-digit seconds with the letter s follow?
2h43
